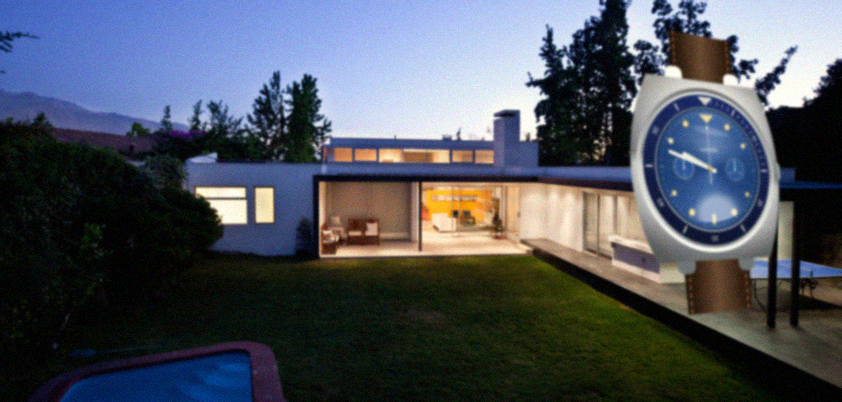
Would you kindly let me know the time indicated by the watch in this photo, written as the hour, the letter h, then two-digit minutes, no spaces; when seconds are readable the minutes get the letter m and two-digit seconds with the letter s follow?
9h48
